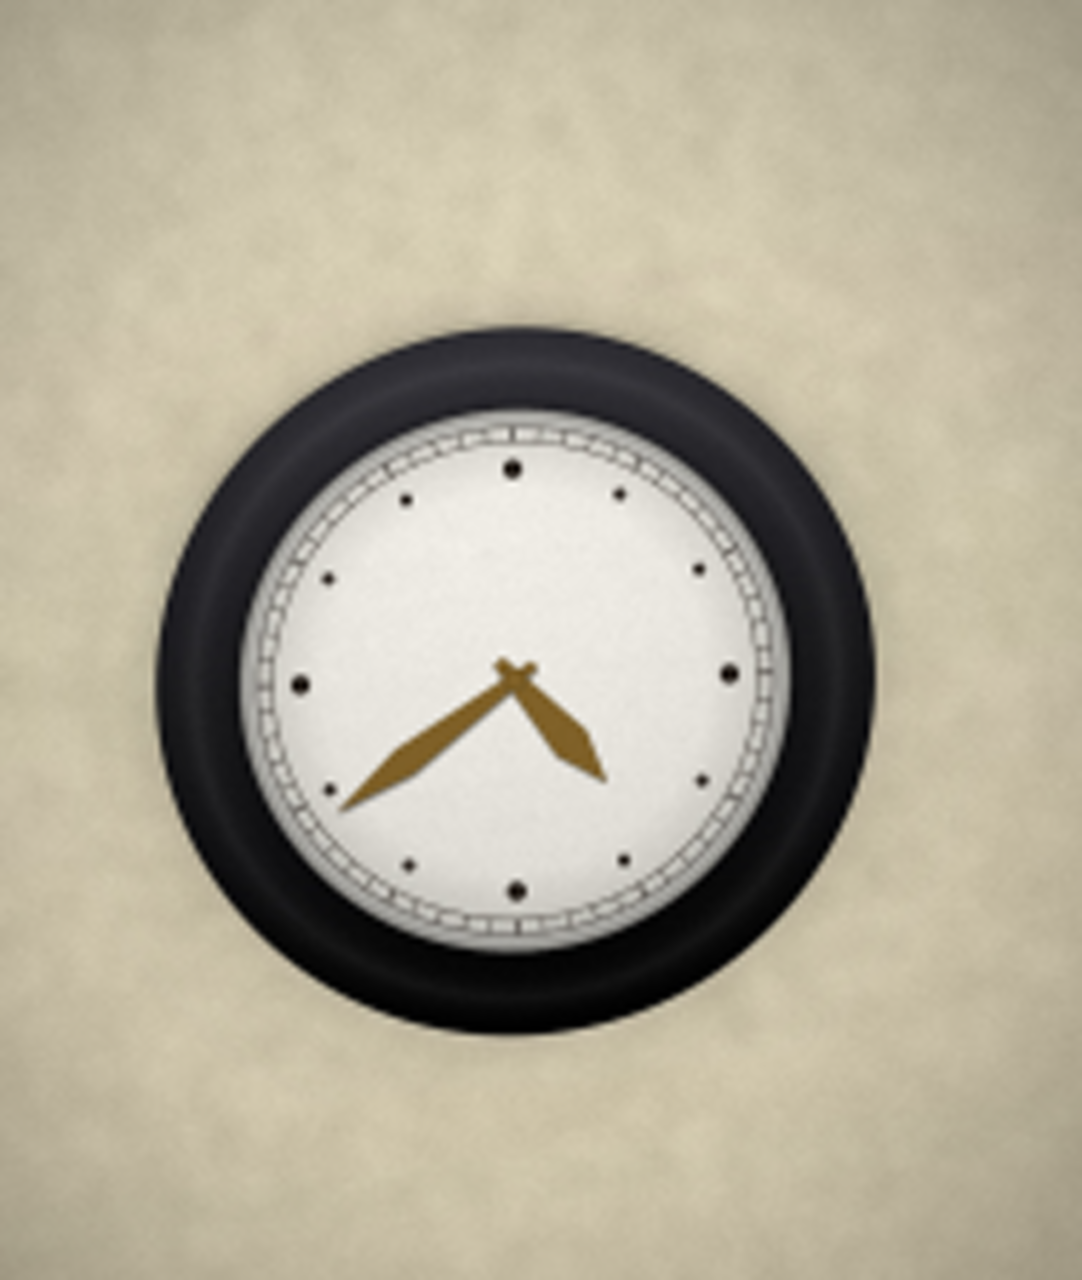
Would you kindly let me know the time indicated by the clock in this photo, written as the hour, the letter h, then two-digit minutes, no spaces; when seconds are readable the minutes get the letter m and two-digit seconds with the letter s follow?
4h39
